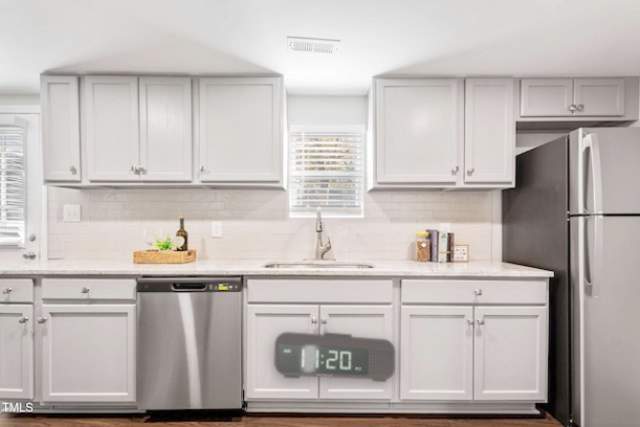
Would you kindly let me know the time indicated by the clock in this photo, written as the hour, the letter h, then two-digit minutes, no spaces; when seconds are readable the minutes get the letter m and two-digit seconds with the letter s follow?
11h20
